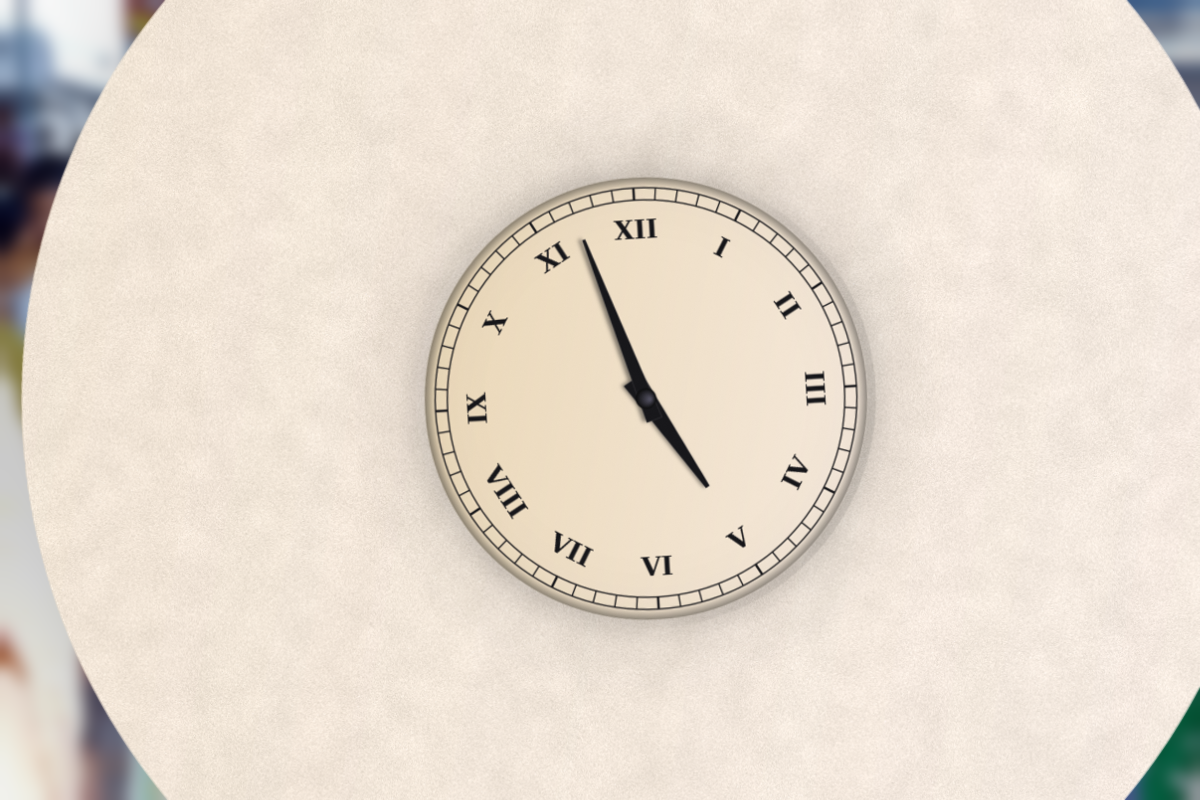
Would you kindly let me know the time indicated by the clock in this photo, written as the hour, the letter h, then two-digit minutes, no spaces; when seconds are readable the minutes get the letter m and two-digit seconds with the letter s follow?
4h57
